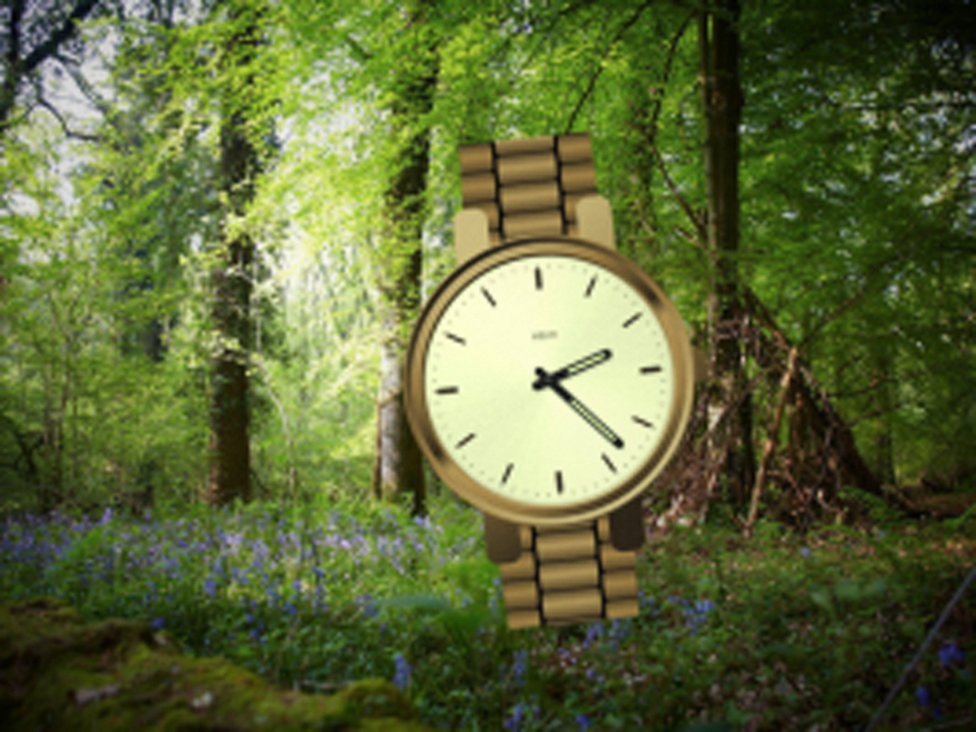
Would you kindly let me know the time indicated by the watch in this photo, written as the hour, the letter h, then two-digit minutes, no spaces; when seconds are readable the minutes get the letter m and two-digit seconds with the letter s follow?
2h23
